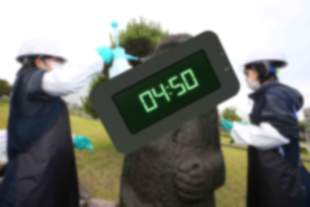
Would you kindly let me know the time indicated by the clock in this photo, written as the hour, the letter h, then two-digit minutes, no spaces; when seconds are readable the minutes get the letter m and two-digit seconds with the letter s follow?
4h50
